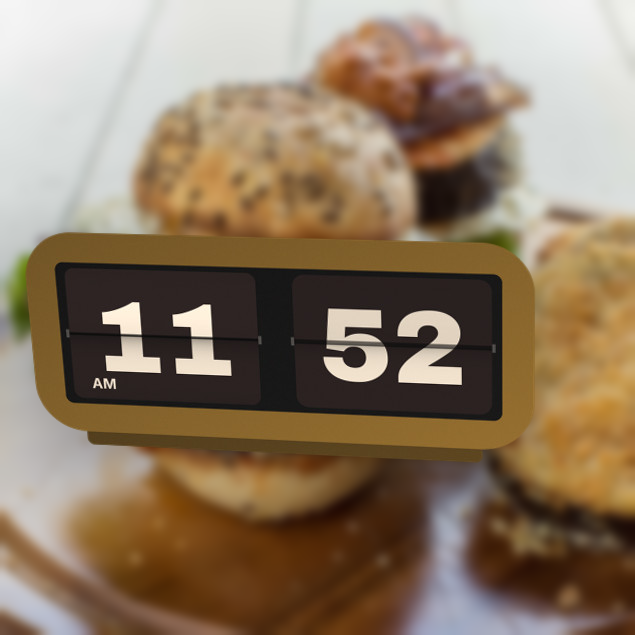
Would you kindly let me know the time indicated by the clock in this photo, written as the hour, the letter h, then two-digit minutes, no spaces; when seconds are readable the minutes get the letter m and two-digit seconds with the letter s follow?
11h52
